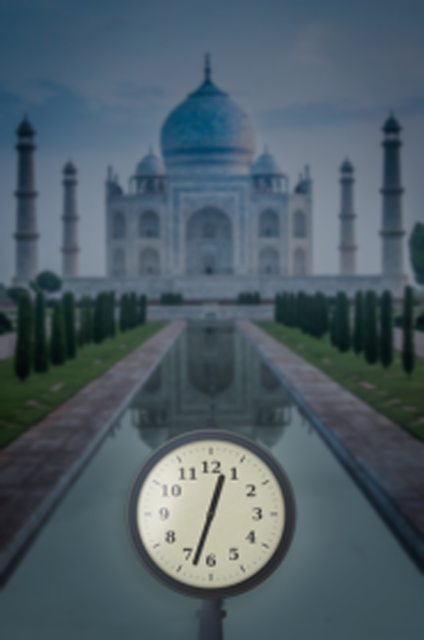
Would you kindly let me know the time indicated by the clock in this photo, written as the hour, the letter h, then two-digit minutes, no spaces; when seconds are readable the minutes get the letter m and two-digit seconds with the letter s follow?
12h33
